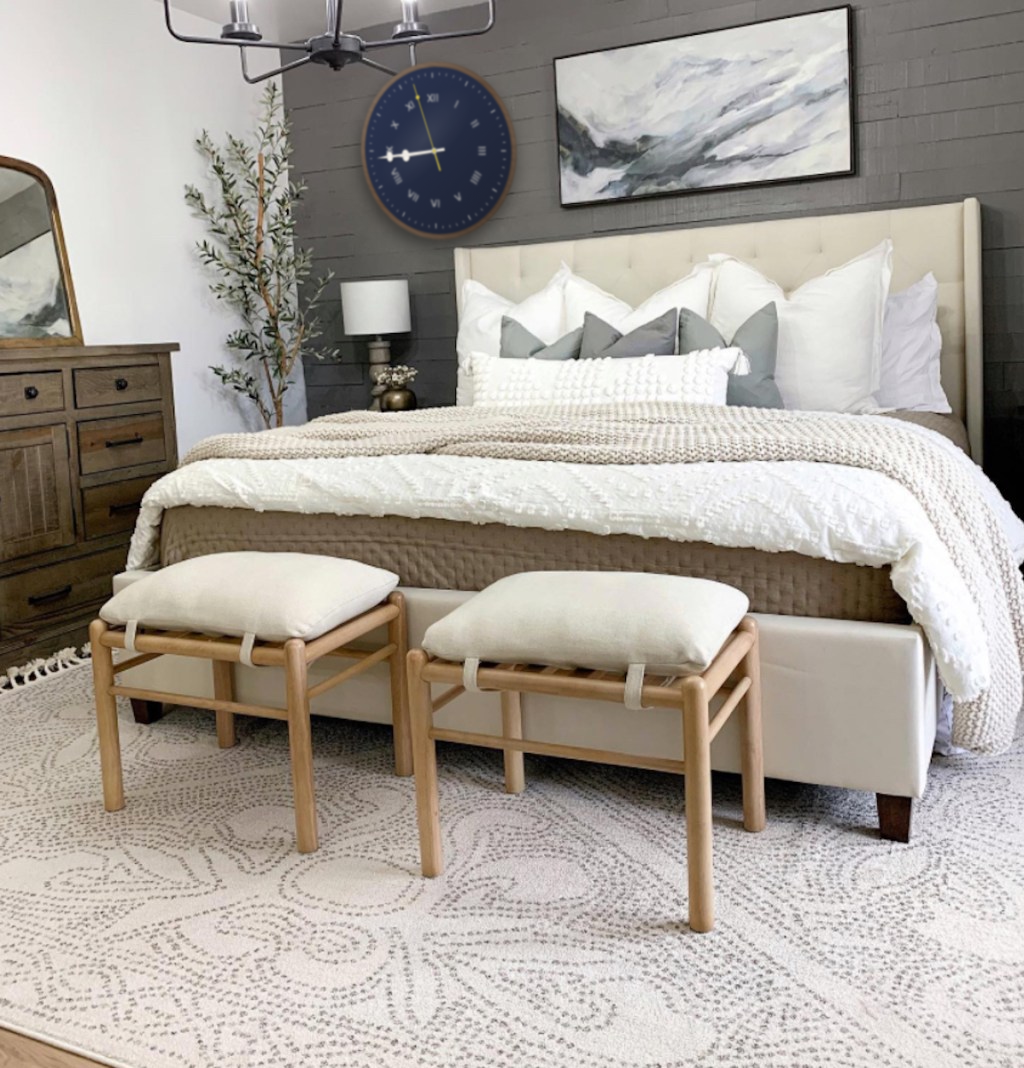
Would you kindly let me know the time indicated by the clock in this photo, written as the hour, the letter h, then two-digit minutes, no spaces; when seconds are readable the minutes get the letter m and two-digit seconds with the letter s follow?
8h43m57s
